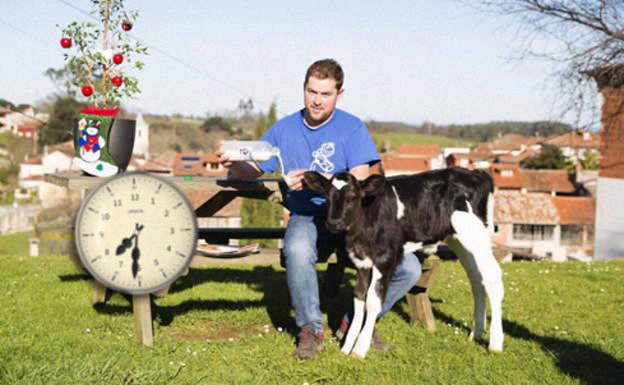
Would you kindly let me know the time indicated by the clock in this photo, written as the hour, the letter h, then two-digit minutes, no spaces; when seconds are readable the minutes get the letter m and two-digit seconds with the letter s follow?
7h31
